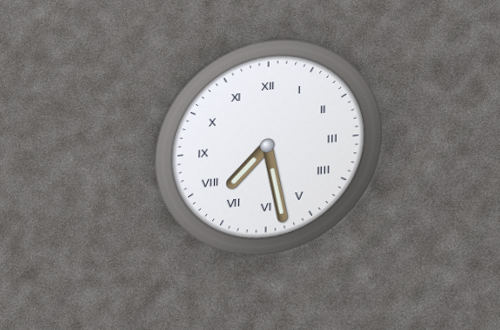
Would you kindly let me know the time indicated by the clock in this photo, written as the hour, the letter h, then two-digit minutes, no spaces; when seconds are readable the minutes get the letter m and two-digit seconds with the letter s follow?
7h28
